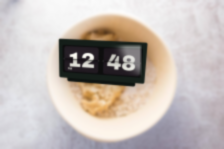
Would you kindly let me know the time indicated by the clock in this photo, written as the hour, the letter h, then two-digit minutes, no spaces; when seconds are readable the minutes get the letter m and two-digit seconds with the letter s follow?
12h48
